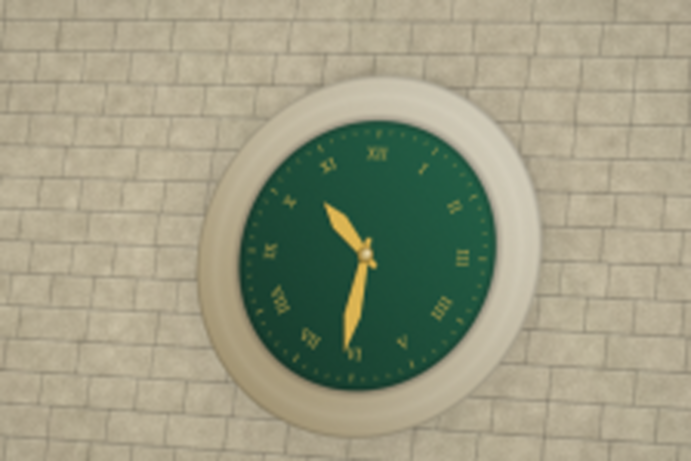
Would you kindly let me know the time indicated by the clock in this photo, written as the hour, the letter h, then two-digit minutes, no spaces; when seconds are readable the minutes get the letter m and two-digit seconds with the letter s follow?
10h31
